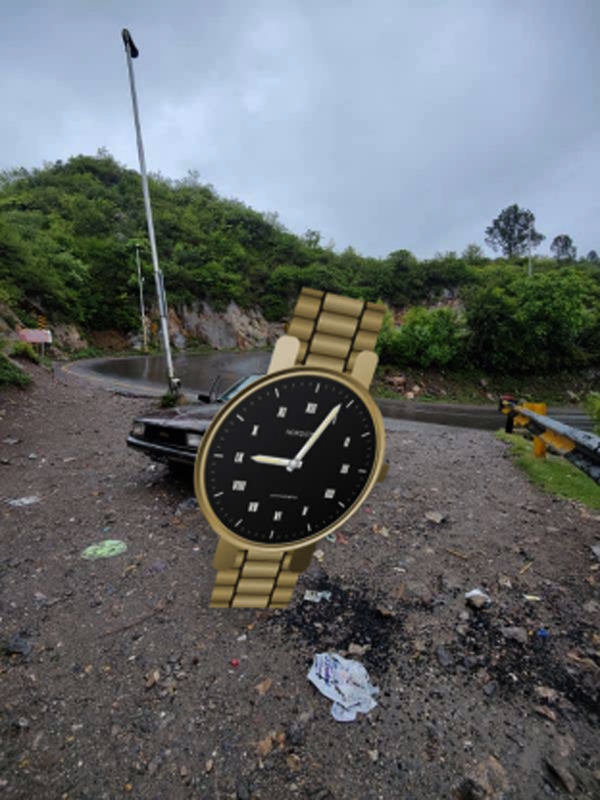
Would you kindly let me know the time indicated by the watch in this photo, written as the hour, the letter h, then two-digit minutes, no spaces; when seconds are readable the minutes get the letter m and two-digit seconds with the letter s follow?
9h04
